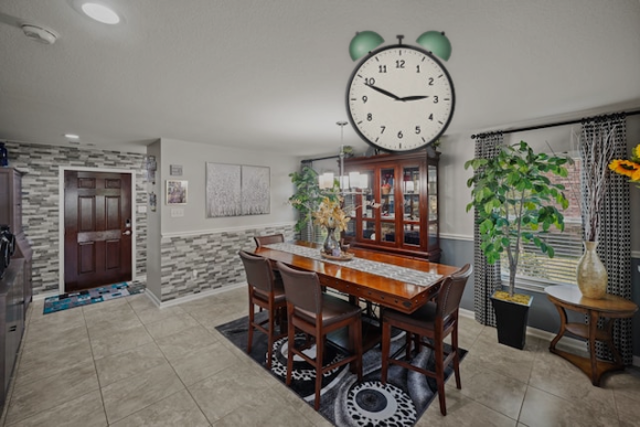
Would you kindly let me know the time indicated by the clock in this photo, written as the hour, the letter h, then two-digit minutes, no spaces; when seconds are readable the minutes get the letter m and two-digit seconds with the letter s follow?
2h49
